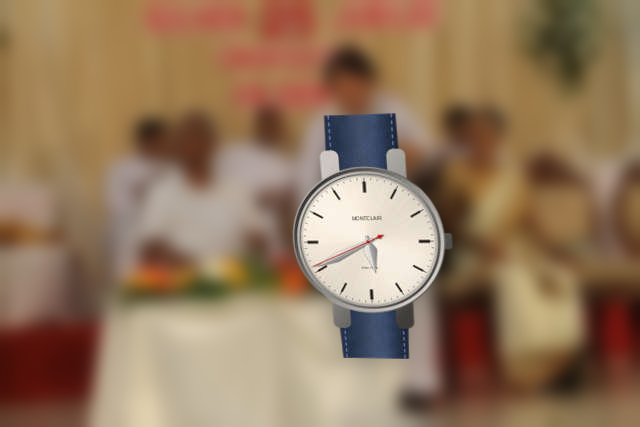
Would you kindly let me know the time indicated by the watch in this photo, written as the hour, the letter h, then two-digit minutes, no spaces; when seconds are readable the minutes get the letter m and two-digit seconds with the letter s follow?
5h40m41s
